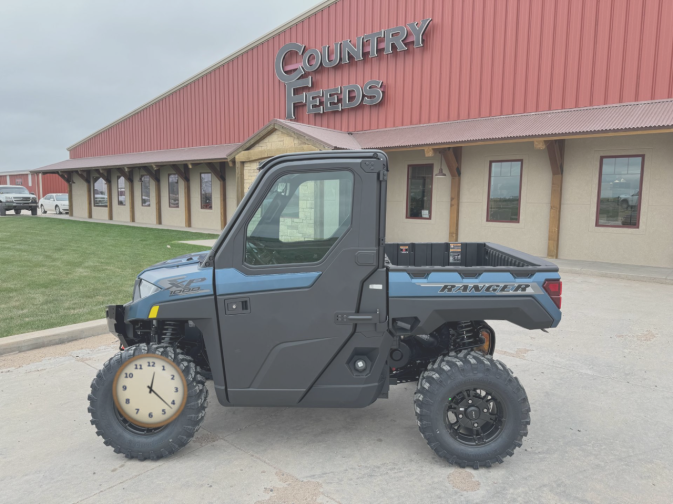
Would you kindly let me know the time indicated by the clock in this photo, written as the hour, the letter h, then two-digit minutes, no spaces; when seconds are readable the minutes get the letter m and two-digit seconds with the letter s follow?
12h22
